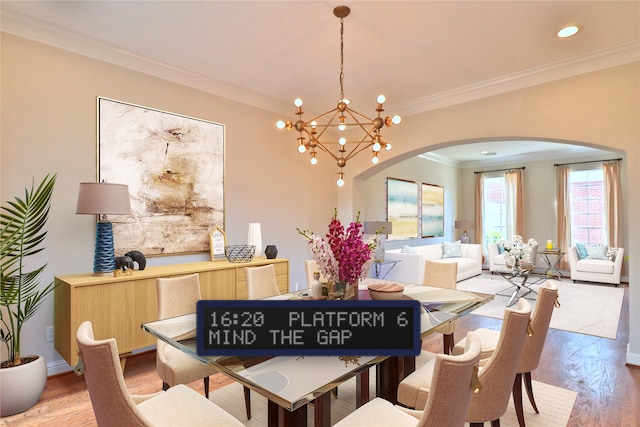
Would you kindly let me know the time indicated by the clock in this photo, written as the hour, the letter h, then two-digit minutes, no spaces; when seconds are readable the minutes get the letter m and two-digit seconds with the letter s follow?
16h20
